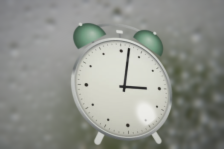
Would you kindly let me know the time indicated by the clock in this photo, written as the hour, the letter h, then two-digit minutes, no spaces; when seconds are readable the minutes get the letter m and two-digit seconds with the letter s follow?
3h02
